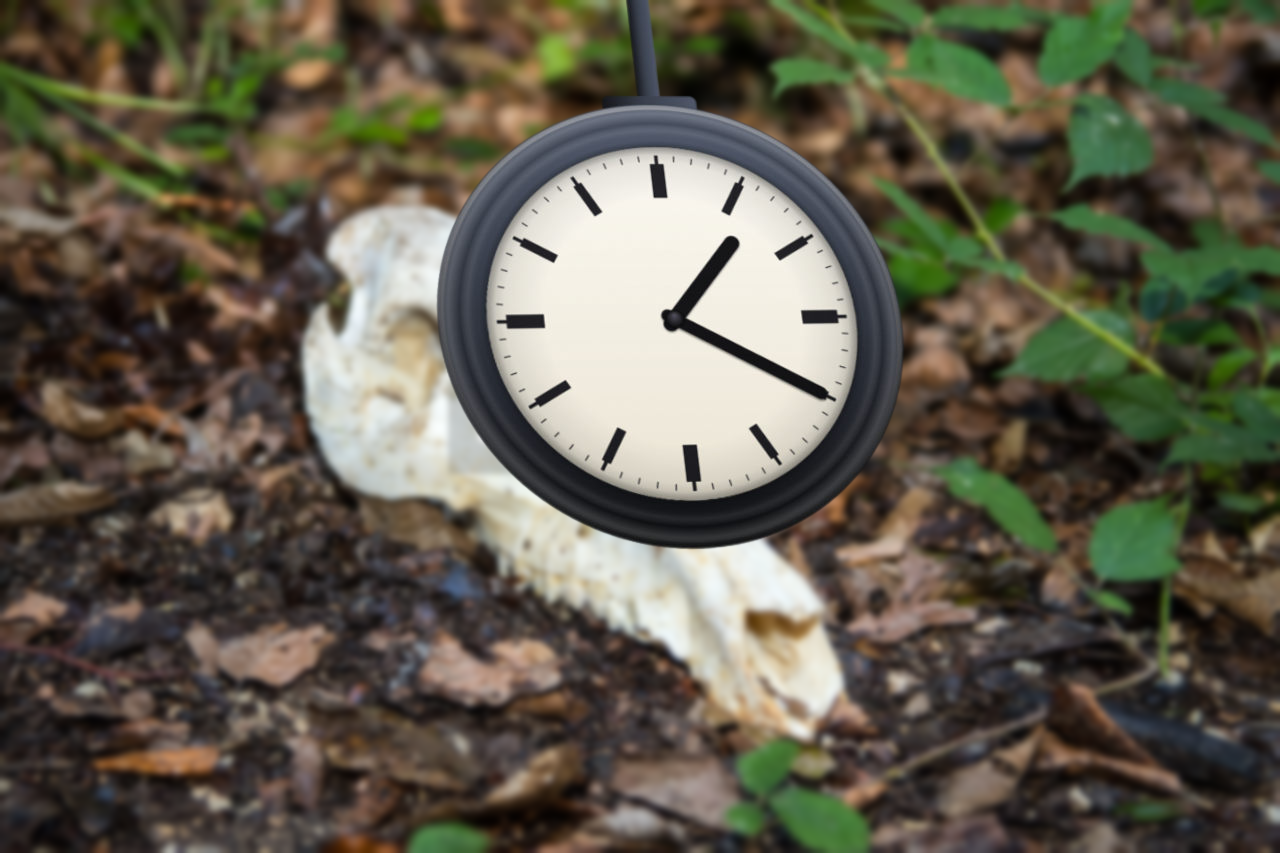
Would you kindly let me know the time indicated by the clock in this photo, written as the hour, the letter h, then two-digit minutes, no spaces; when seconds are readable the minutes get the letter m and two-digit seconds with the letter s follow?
1h20
